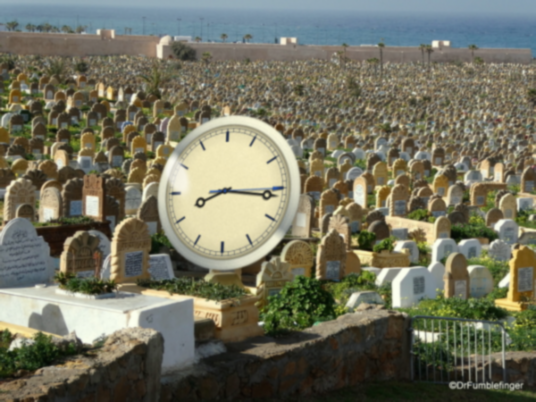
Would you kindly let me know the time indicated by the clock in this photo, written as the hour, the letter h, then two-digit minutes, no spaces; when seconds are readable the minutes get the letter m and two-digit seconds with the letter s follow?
8h16m15s
